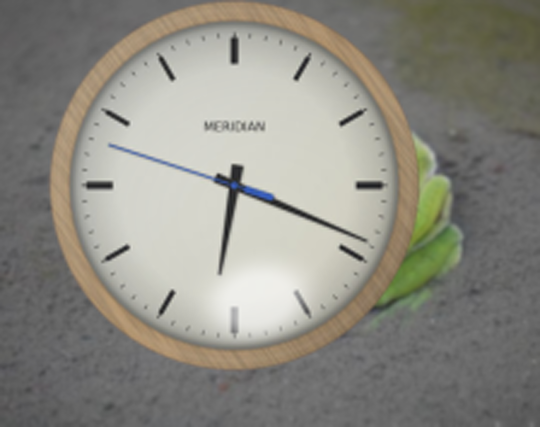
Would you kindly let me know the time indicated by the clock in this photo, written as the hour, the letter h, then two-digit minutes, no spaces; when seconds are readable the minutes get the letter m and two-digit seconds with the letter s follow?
6h18m48s
